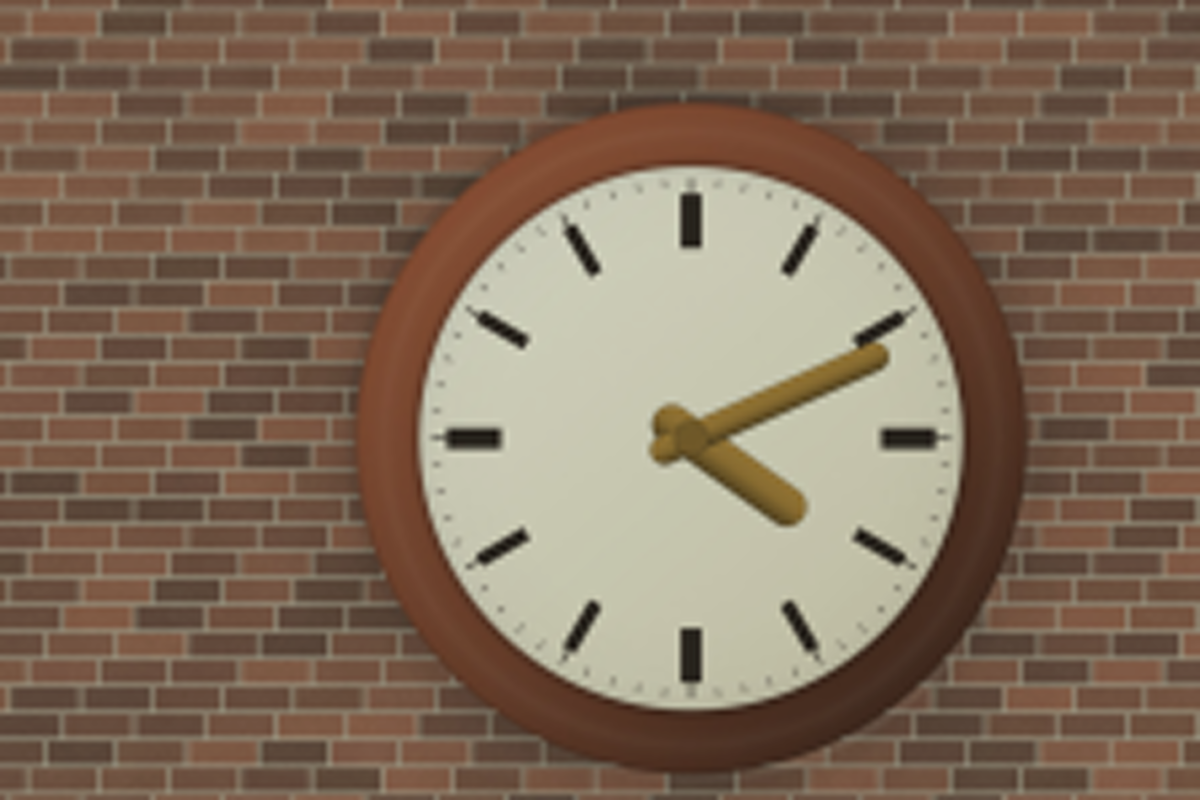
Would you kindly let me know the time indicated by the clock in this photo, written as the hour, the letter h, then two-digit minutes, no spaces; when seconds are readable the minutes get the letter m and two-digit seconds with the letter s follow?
4h11
